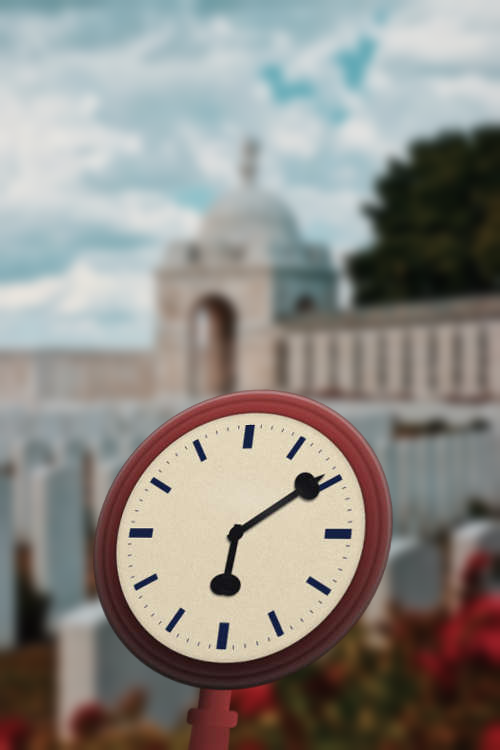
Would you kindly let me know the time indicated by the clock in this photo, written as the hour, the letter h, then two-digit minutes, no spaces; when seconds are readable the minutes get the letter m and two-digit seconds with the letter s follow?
6h09
